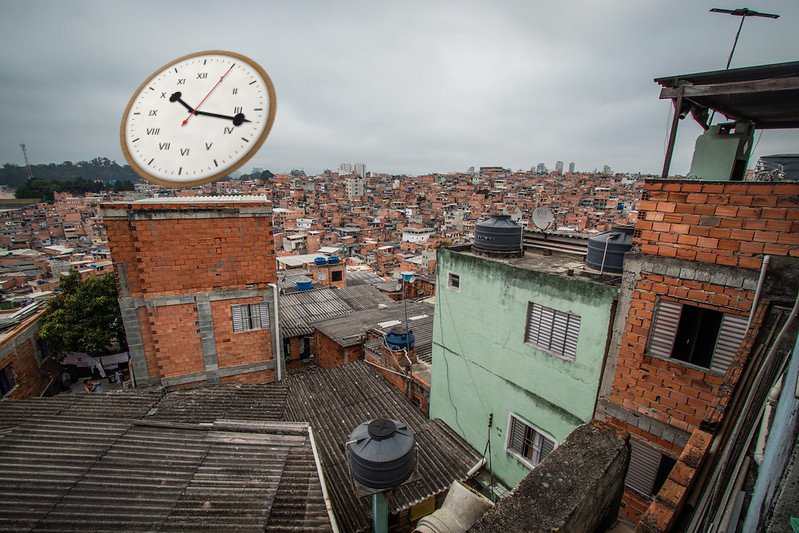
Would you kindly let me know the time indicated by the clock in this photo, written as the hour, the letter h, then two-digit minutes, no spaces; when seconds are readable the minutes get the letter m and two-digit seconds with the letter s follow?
10h17m05s
